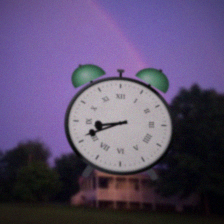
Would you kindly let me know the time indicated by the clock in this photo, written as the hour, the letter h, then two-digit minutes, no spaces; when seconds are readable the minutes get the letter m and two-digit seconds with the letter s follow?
8h41
